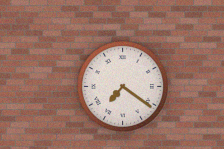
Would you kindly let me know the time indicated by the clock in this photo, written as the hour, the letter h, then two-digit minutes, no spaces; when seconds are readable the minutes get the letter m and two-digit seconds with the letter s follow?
7h21
